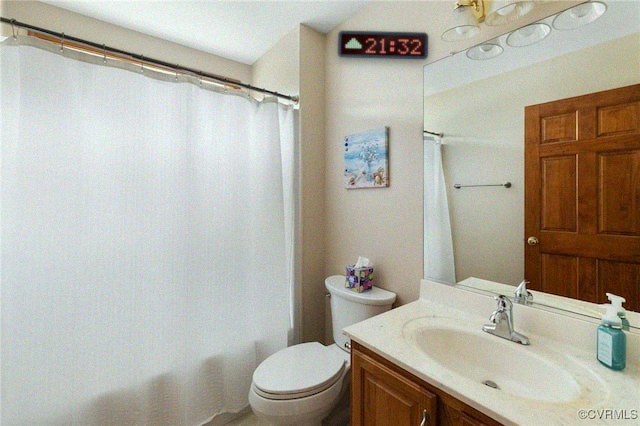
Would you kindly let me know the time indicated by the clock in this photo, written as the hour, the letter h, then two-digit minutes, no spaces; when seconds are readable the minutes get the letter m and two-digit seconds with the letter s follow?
21h32
